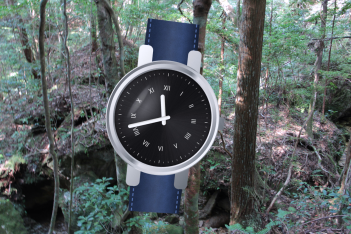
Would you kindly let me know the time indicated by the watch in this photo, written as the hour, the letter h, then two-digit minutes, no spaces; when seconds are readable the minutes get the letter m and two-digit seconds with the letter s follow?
11h42
